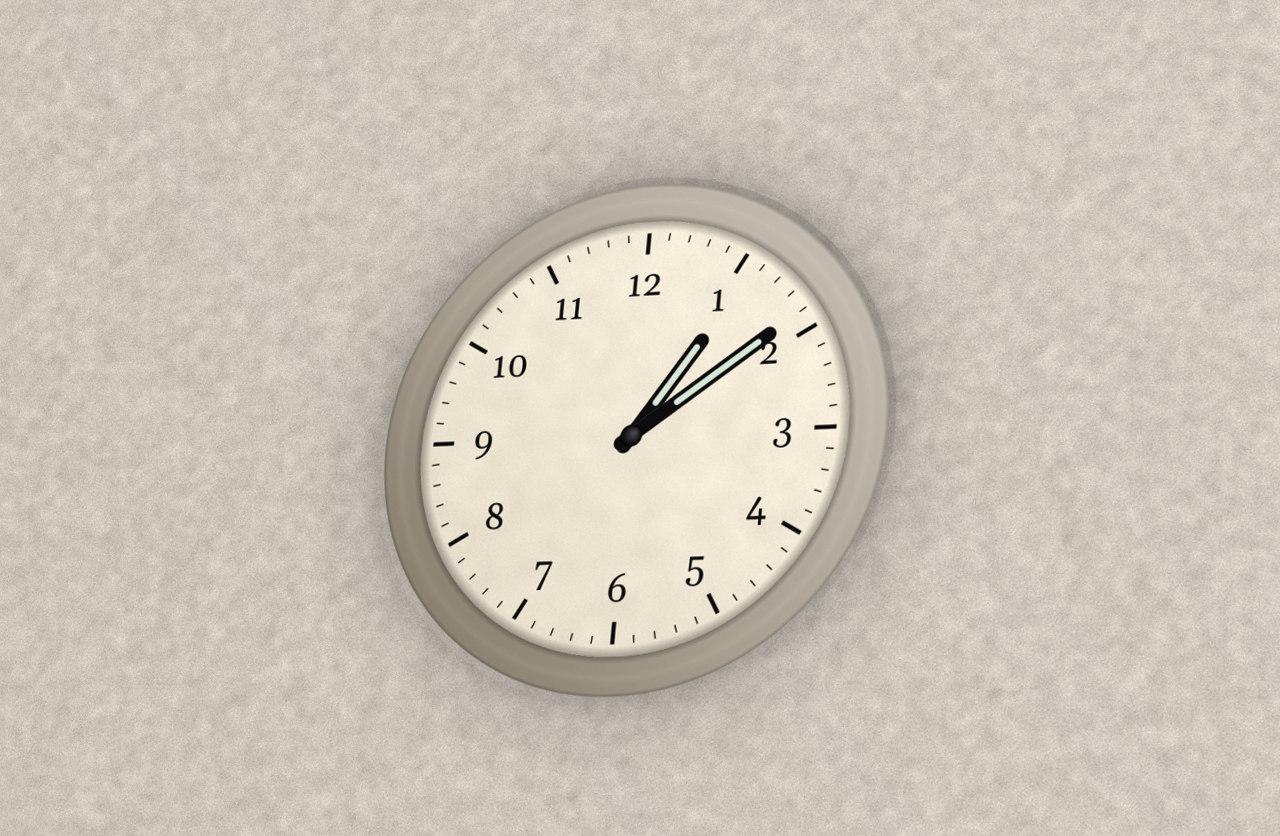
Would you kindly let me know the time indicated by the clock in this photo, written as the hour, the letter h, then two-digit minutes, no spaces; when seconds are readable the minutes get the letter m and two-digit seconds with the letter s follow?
1h09
